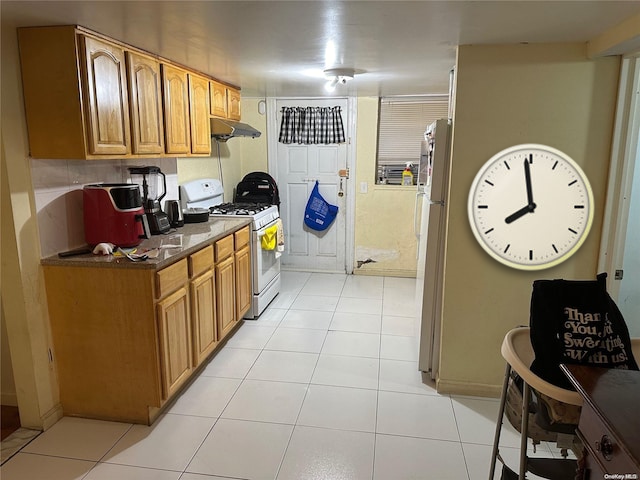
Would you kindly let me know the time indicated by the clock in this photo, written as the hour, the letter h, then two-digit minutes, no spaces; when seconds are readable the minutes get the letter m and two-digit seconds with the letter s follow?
7h59
